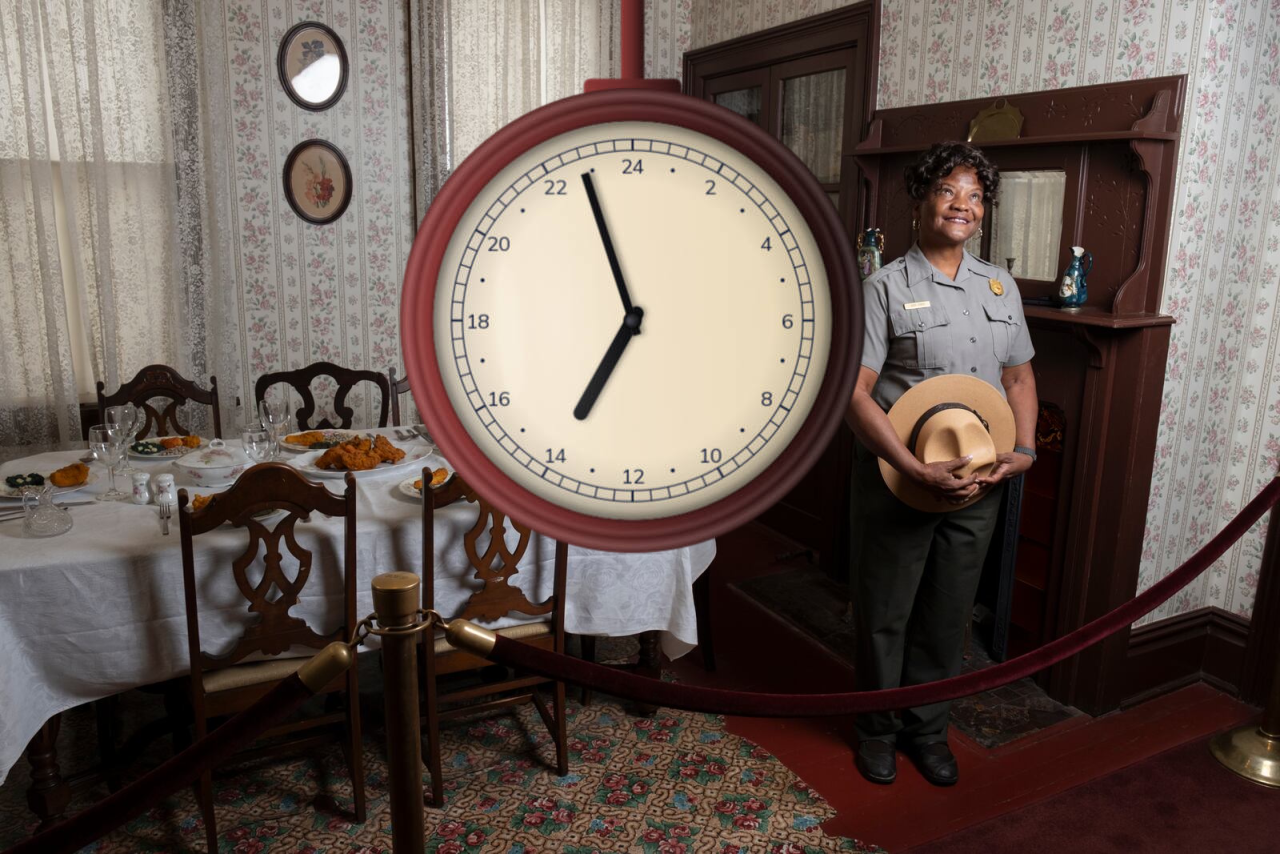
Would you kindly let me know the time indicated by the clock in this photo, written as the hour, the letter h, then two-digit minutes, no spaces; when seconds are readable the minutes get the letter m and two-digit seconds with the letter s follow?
13h57
